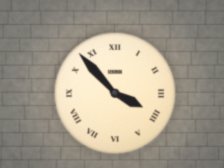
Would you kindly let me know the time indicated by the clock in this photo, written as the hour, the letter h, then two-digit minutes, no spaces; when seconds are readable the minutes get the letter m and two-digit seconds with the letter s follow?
3h53
